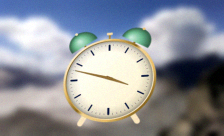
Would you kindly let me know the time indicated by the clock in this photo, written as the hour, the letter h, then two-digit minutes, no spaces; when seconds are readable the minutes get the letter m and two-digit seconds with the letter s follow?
3h48
